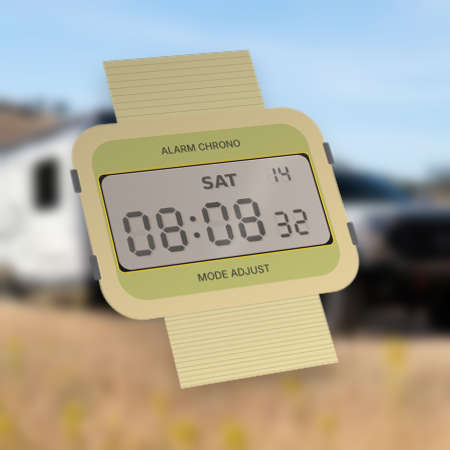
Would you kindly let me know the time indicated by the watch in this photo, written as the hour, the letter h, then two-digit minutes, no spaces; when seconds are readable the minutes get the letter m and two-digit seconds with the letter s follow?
8h08m32s
